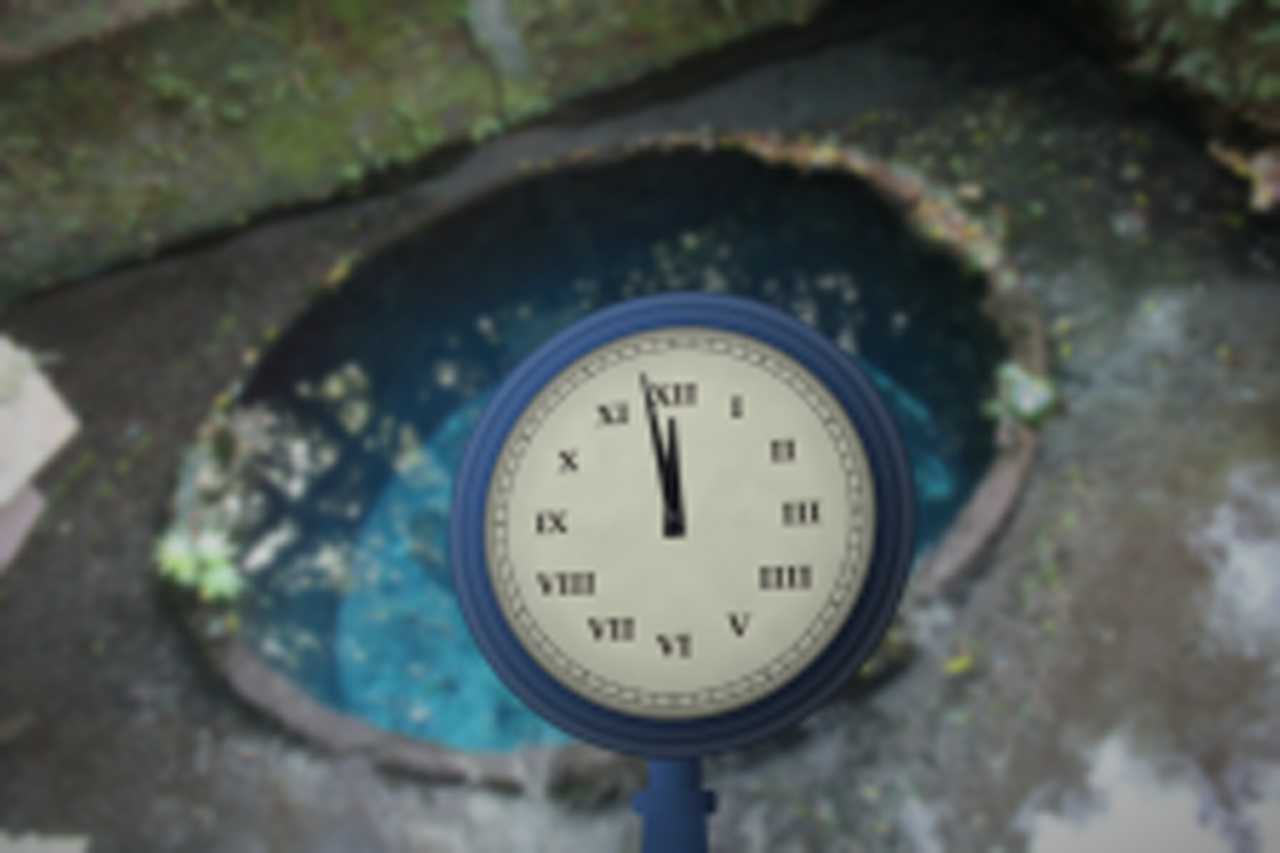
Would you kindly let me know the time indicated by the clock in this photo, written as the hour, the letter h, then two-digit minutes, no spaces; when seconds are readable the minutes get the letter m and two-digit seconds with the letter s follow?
11h58
